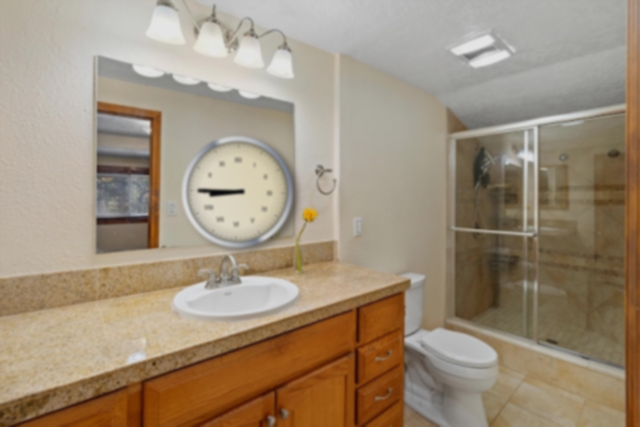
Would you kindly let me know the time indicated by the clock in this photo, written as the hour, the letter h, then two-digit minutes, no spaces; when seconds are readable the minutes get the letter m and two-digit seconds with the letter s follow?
8h45
